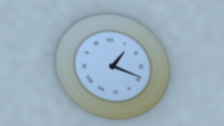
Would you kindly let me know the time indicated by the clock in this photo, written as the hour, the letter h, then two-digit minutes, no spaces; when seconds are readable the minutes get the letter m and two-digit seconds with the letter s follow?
1h19
